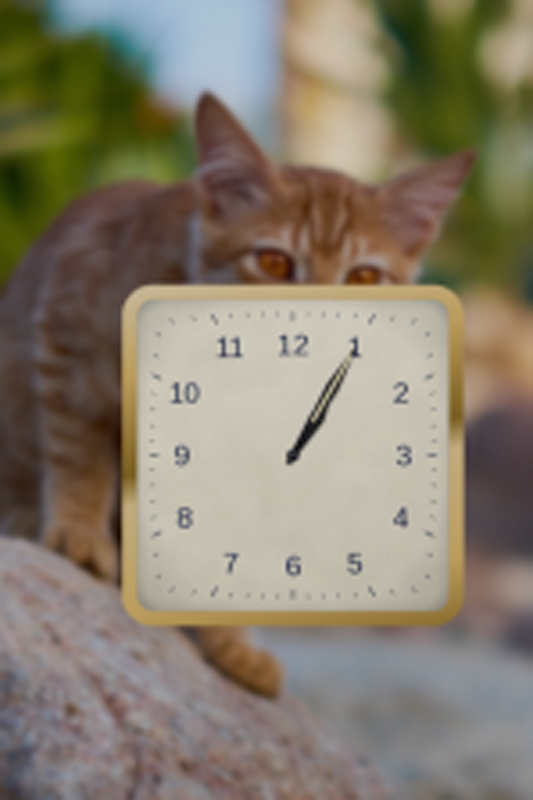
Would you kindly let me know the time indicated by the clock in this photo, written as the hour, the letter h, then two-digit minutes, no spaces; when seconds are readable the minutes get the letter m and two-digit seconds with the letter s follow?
1h05
